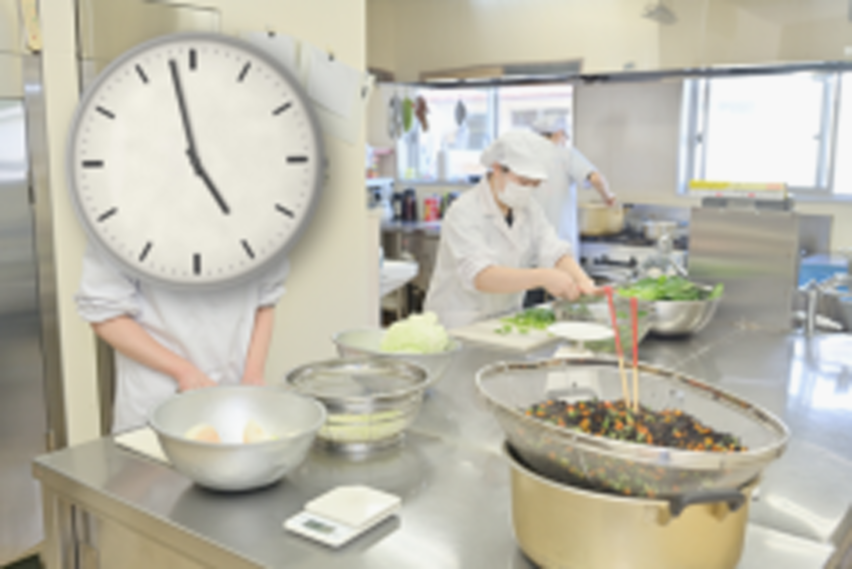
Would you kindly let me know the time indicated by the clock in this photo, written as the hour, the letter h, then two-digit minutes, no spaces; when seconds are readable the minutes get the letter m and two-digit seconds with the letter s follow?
4h58
